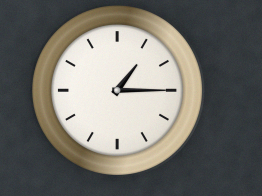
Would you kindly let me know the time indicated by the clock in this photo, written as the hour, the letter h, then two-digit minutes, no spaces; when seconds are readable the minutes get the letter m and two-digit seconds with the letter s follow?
1h15
